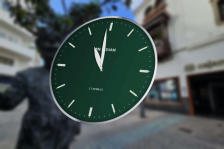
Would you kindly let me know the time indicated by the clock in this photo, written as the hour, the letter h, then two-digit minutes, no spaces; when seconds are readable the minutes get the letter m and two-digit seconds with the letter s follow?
10h59
